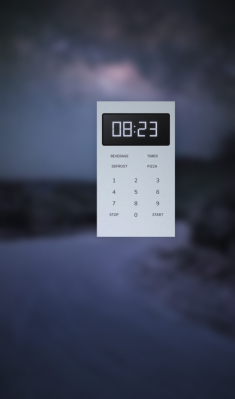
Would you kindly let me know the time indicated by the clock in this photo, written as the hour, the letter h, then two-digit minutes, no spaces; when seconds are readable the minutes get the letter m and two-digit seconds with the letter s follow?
8h23
